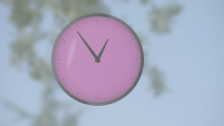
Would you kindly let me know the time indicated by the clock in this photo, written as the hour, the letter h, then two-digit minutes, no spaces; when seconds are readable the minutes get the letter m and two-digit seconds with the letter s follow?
12h54
